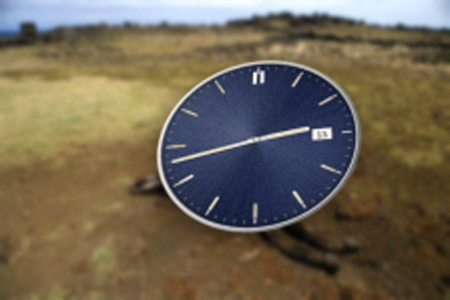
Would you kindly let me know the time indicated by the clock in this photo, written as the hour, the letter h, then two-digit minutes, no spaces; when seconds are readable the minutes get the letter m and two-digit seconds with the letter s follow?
2h43
